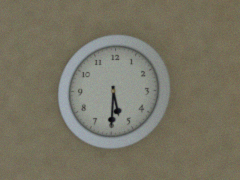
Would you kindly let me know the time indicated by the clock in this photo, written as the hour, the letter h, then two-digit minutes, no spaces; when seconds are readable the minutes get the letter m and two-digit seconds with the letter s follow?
5h30
